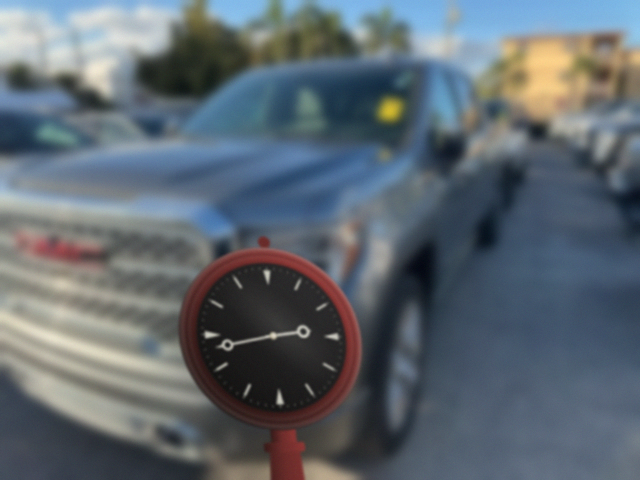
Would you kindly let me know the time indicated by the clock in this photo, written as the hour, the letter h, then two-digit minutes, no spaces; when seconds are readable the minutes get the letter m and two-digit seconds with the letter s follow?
2h43
